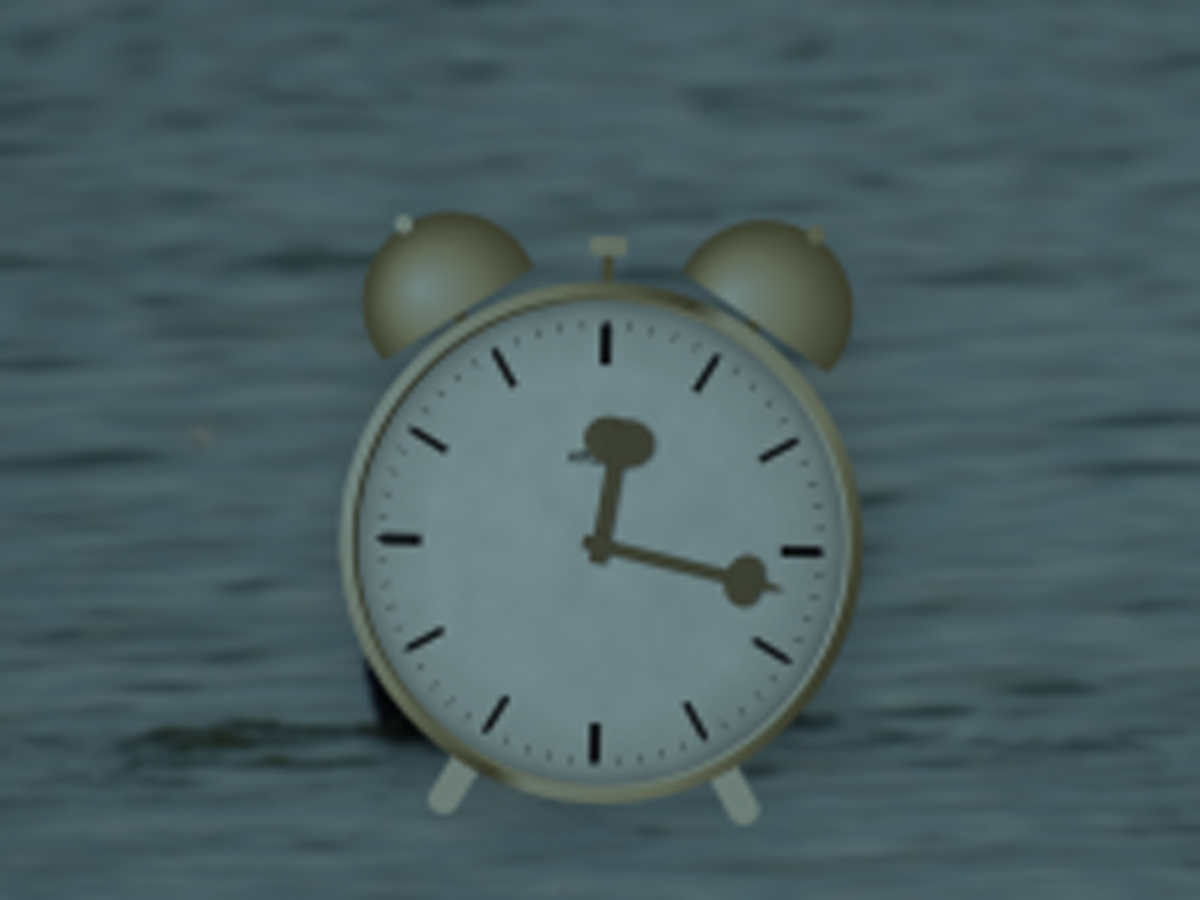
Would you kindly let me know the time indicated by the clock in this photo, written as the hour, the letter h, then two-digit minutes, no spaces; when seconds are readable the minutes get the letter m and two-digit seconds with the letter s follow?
12h17
